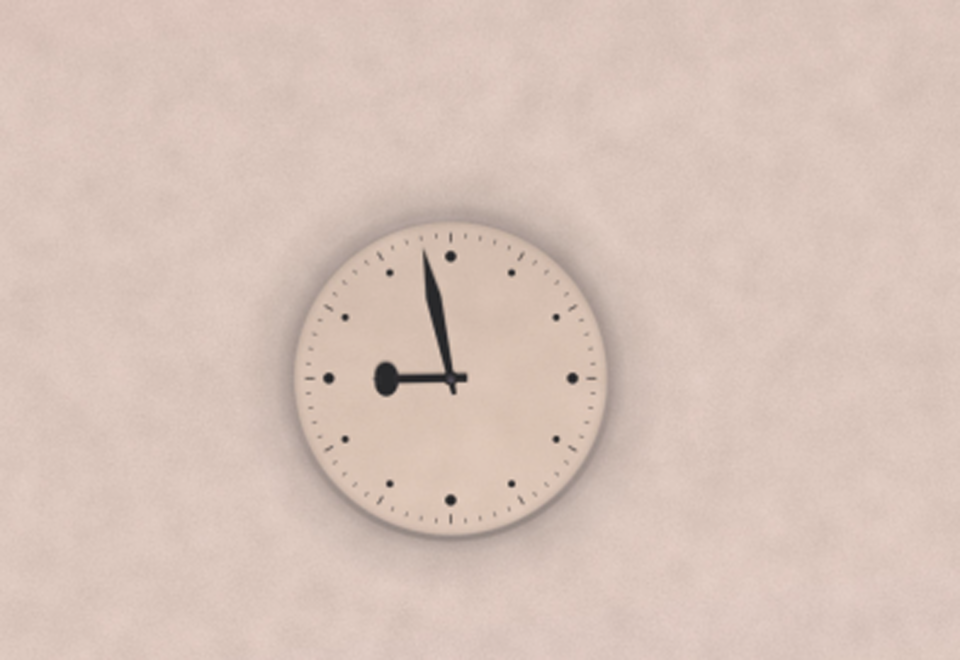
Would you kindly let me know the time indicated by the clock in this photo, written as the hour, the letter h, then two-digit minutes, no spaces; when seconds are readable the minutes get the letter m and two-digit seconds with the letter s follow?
8h58
